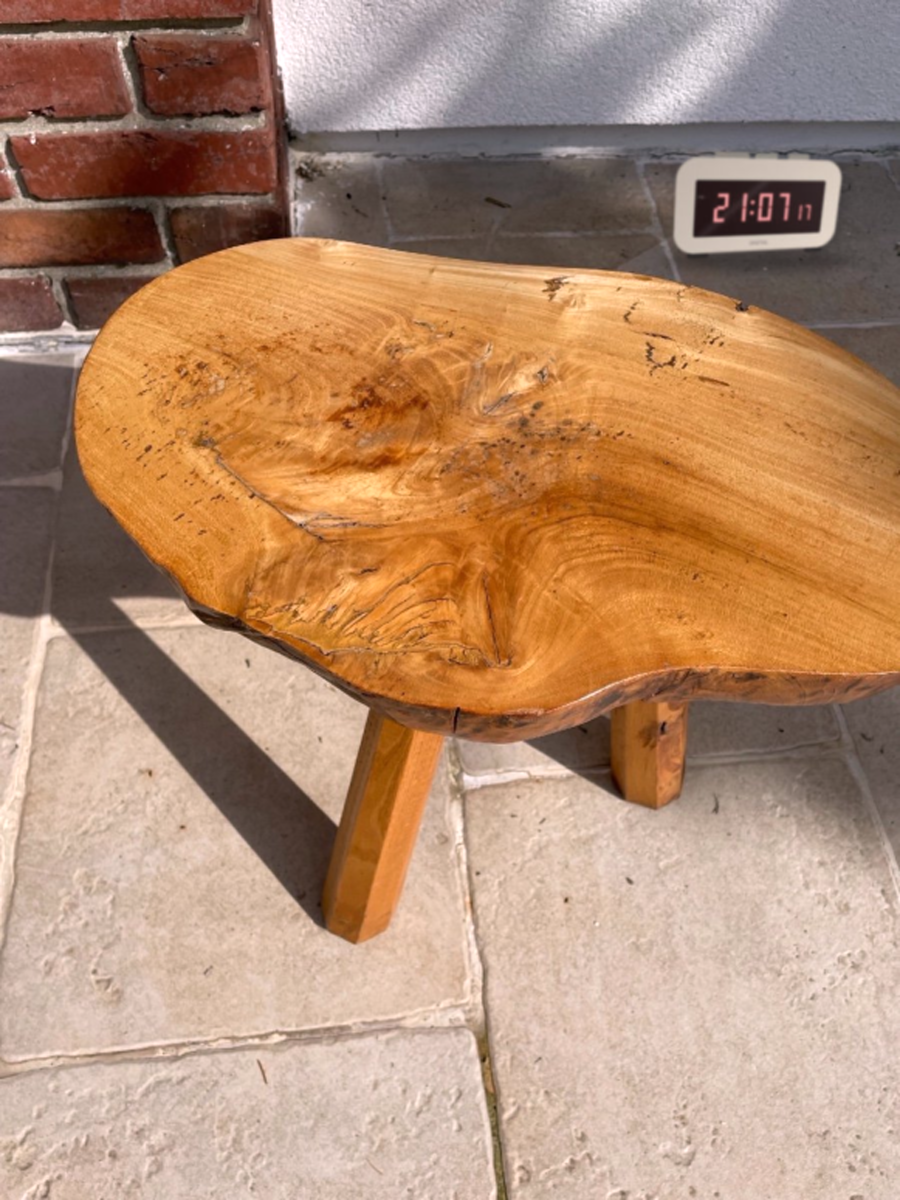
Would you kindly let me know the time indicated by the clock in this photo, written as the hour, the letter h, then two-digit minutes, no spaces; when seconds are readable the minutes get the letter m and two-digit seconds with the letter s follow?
21h07m17s
